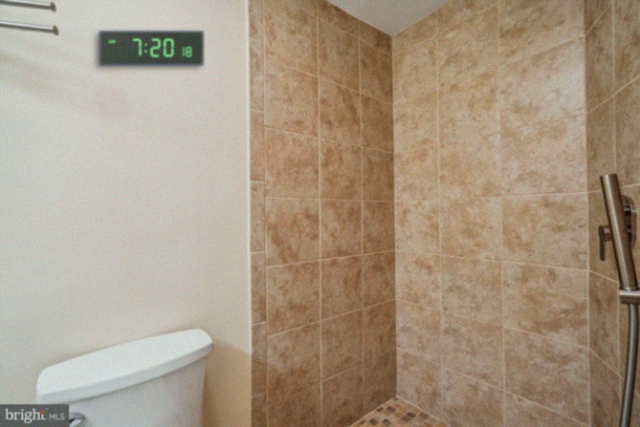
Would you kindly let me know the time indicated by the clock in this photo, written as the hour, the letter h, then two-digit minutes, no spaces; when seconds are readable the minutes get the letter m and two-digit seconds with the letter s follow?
7h20
